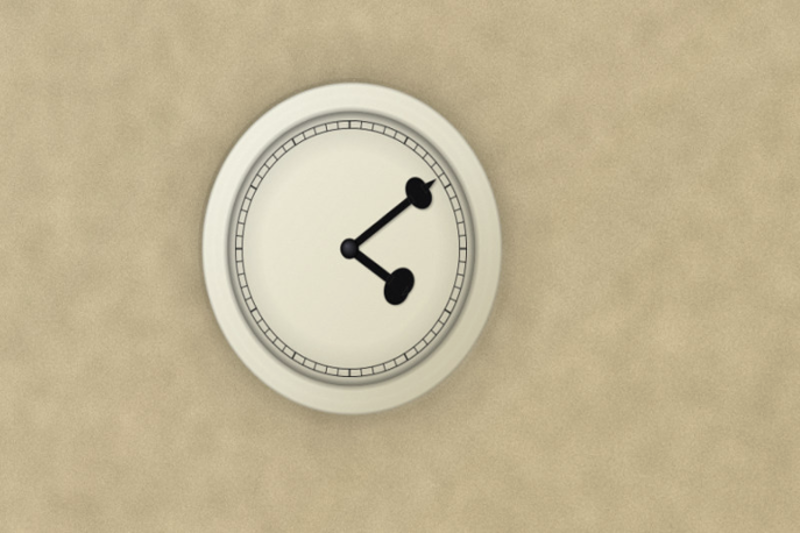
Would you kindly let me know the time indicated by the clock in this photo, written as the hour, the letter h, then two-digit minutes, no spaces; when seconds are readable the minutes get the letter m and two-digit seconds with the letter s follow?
4h09
